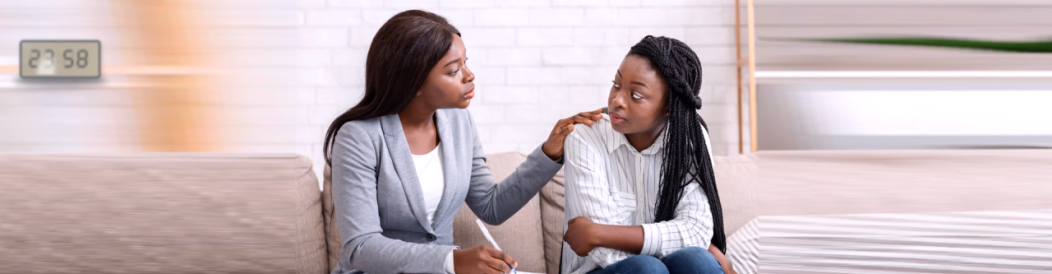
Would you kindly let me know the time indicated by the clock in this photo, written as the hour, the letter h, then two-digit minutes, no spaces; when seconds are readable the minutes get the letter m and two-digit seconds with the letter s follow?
23h58
